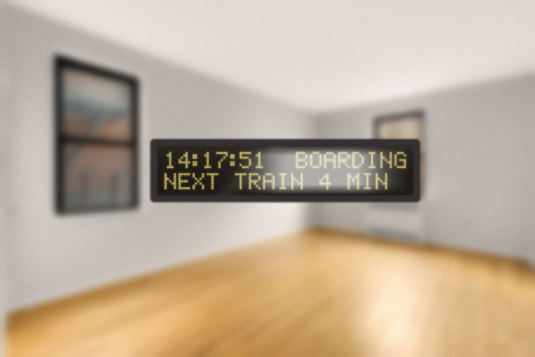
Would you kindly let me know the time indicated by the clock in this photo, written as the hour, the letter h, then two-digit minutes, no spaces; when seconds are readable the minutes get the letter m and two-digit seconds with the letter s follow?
14h17m51s
